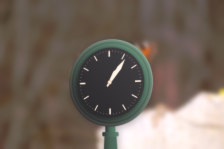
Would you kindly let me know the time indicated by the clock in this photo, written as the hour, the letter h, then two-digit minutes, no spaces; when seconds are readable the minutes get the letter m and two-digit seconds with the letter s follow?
1h06
